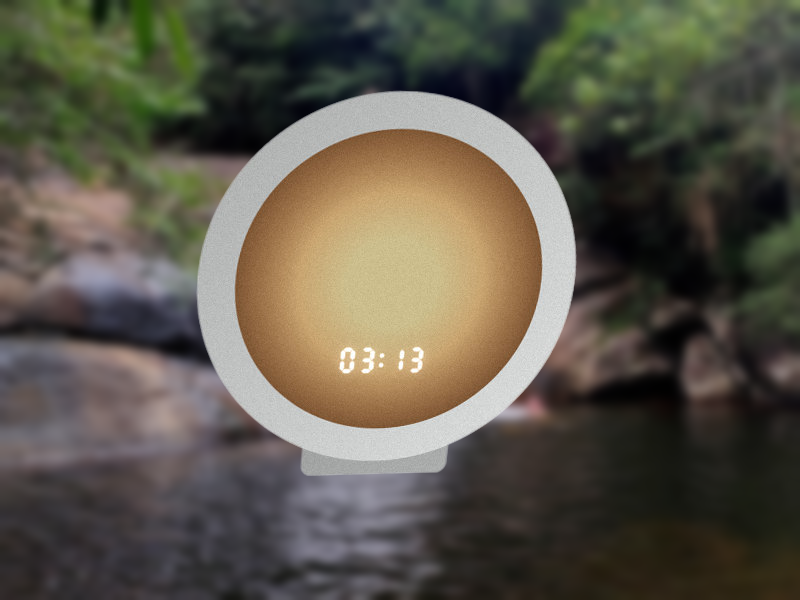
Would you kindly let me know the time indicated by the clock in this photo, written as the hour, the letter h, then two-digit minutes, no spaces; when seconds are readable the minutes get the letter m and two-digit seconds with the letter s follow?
3h13
